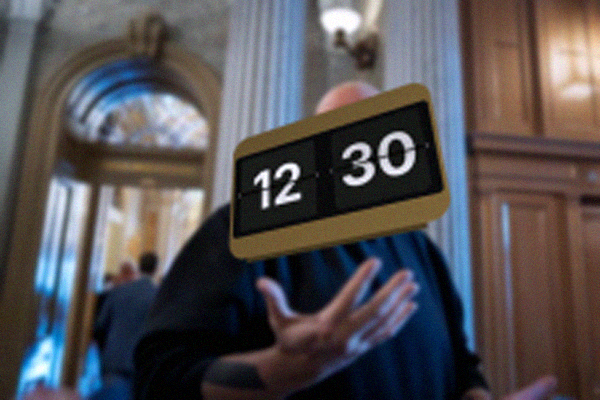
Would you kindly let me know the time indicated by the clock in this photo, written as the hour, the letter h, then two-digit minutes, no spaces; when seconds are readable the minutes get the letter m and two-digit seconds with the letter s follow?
12h30
